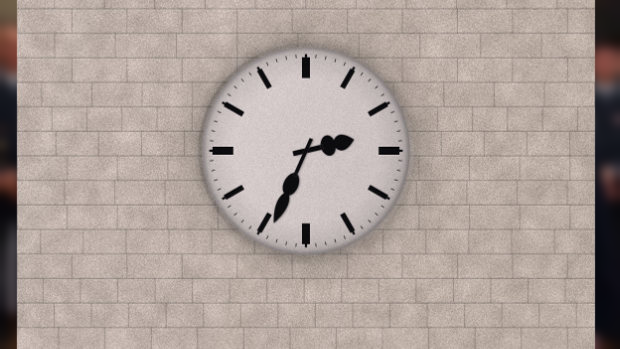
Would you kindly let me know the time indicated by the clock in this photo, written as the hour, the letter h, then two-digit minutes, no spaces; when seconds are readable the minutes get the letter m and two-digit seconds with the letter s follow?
2h34
